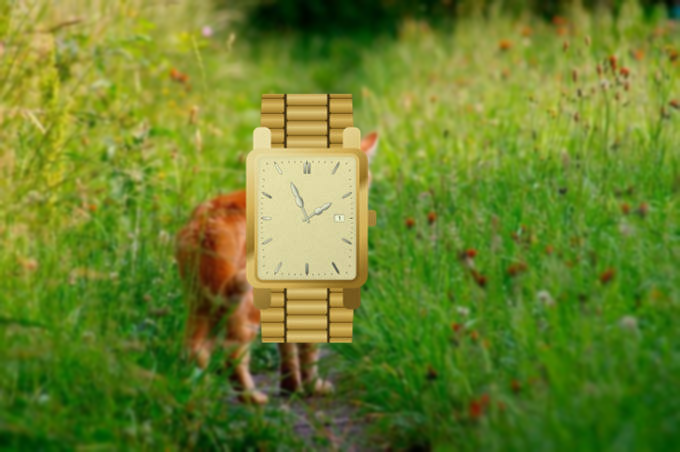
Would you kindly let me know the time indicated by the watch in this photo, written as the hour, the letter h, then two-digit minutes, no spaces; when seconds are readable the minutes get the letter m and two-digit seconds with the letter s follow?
1h56
